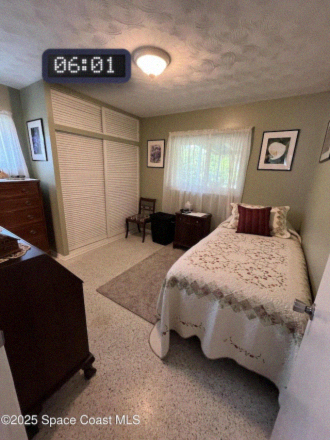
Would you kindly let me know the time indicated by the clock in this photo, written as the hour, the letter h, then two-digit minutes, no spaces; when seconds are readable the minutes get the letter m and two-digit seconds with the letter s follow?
6h01
